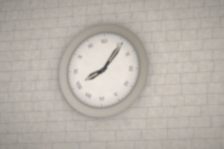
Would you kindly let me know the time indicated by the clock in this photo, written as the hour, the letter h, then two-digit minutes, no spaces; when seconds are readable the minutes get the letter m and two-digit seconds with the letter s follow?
8h06
